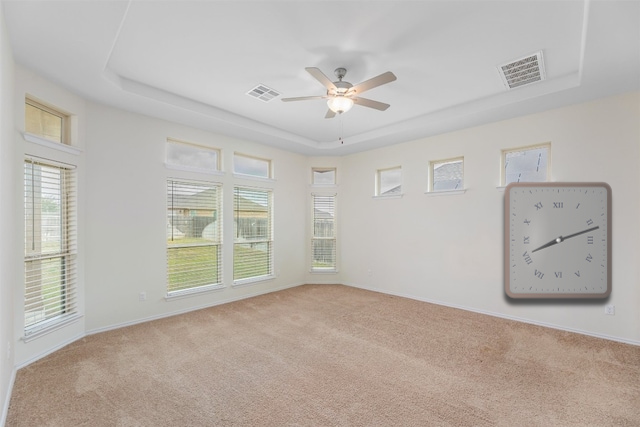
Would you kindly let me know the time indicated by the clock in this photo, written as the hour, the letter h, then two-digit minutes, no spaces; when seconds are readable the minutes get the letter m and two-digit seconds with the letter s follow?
8h12
